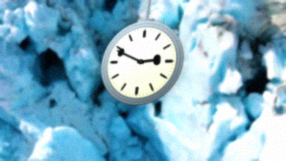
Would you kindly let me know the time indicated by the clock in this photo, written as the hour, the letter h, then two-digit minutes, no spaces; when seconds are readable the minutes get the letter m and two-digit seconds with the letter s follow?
2h49
